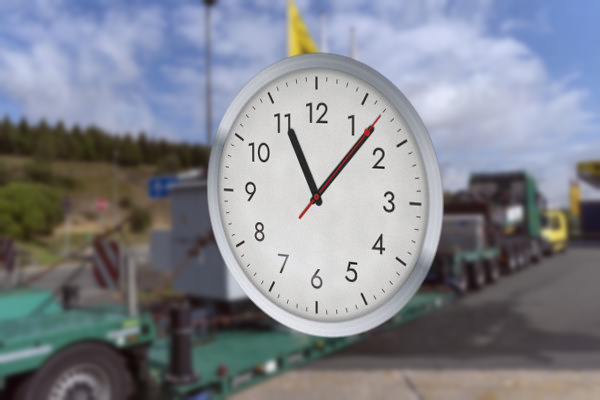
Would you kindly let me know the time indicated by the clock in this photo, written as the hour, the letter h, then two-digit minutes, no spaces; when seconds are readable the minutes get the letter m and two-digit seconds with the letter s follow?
11h07m07s
